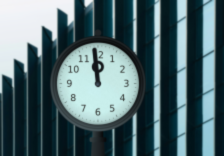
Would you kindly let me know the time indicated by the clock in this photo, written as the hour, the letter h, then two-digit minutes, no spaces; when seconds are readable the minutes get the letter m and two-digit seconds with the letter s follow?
11h59
